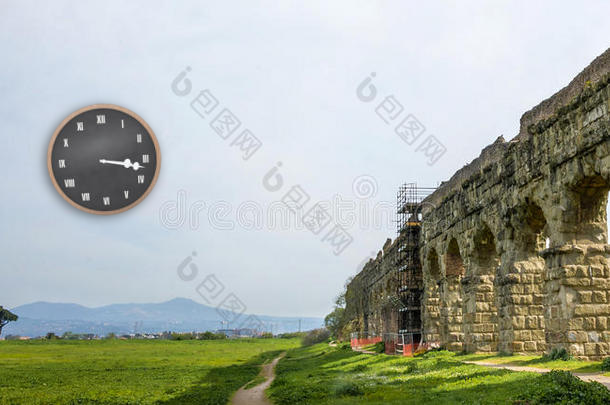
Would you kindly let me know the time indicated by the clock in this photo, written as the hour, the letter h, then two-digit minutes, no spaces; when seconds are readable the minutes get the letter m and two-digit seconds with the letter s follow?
3h17
